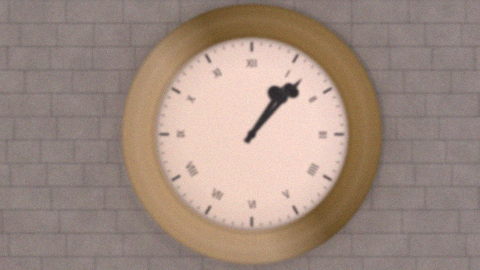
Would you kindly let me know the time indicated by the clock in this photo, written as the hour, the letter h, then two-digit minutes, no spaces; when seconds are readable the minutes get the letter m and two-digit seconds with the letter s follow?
1h07
